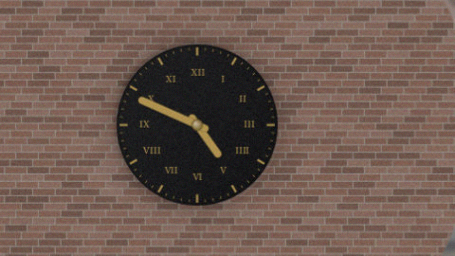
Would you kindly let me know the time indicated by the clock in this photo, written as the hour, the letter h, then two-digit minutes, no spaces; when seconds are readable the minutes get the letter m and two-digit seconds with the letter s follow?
4h49
